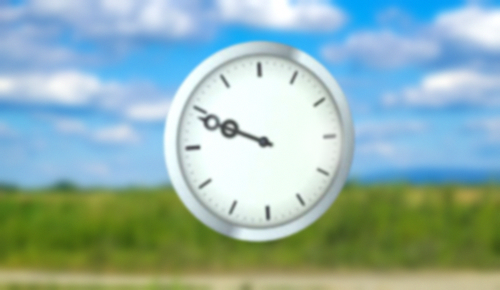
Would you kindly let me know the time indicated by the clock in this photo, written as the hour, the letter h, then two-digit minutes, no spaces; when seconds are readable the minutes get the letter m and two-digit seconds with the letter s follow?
9h49
